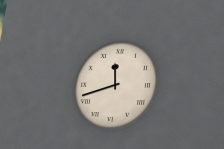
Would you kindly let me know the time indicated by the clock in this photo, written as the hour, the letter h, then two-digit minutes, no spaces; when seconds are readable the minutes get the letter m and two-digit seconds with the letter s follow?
11h42
